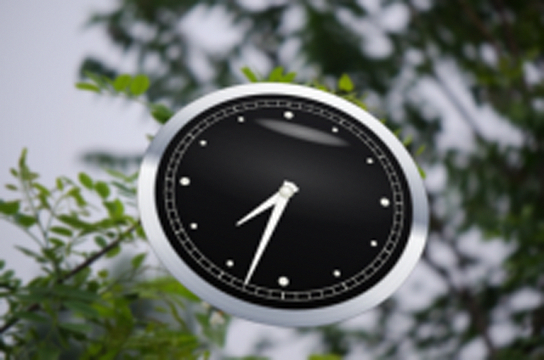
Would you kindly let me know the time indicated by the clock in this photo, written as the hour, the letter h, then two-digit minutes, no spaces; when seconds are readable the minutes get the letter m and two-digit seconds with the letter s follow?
7h33
